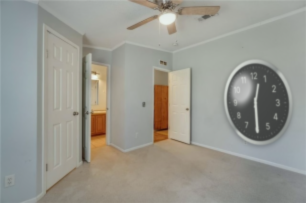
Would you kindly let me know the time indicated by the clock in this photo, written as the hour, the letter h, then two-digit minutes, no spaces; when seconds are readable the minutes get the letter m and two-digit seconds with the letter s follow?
12h30
